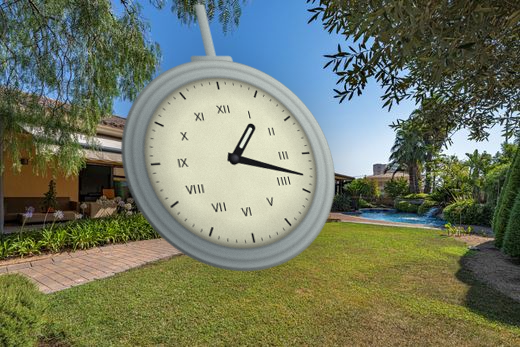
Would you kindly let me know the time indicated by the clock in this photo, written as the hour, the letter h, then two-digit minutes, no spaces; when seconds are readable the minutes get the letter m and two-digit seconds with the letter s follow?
1h18
